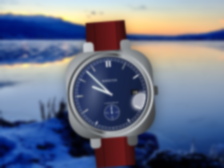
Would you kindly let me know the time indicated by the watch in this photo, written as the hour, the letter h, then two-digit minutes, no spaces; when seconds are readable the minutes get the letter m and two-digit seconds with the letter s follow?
9h53
